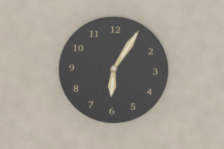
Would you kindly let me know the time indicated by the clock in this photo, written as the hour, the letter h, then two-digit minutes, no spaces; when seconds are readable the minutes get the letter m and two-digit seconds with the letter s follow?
6h05
